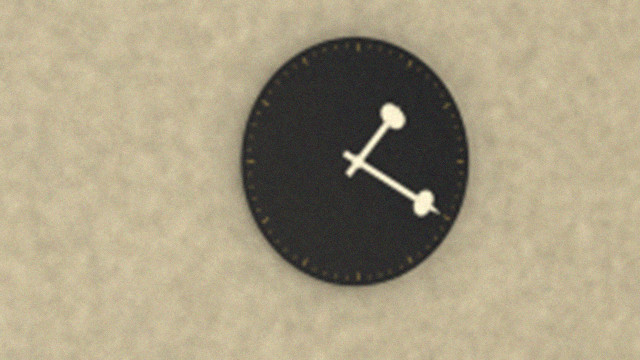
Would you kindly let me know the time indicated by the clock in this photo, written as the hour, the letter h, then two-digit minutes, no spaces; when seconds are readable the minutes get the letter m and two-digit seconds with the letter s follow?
1h20
